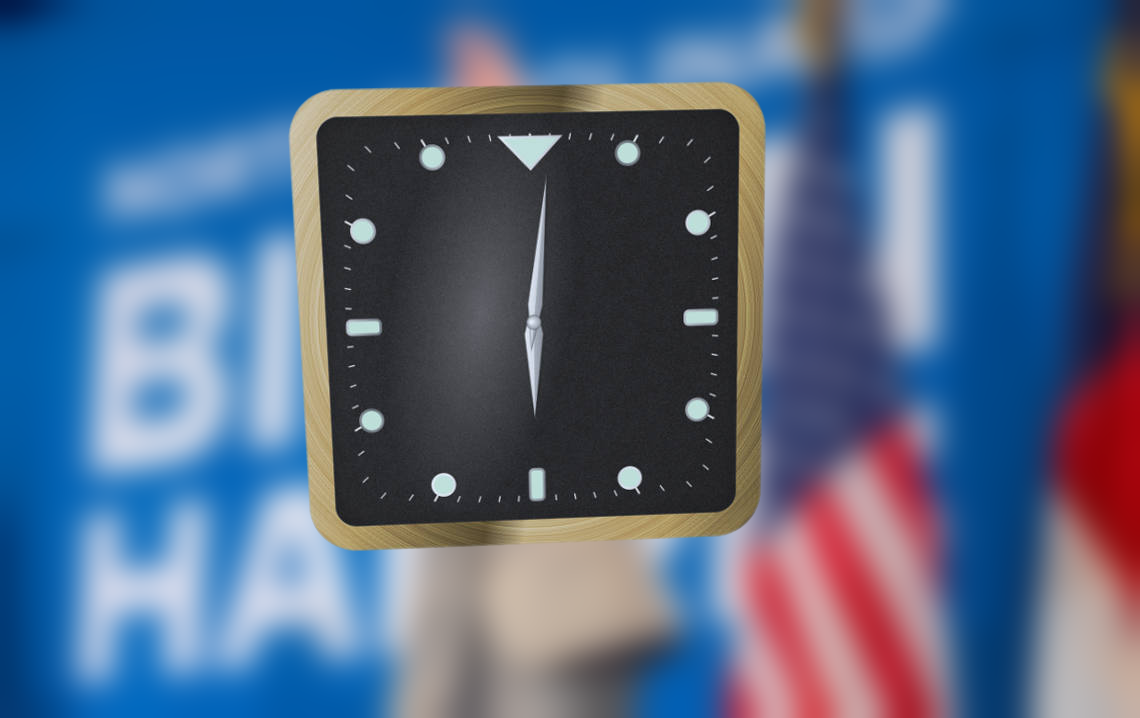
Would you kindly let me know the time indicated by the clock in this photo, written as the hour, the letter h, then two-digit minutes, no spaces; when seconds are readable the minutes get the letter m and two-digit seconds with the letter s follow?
6h01
